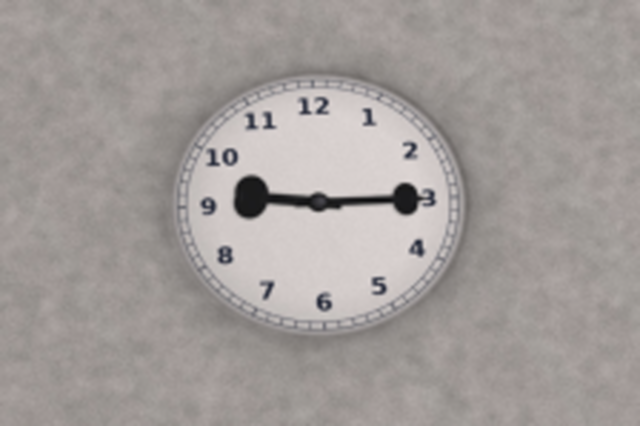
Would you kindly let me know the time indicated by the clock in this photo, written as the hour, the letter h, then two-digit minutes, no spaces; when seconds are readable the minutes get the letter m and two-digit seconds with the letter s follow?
9h15
